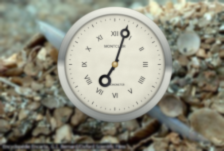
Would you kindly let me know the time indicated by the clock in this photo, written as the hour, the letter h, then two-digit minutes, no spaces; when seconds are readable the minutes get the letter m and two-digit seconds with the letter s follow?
7h03
